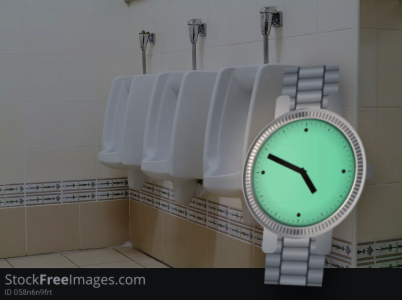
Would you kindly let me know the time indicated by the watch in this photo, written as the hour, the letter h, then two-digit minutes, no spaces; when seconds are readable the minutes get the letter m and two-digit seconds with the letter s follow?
4h49
